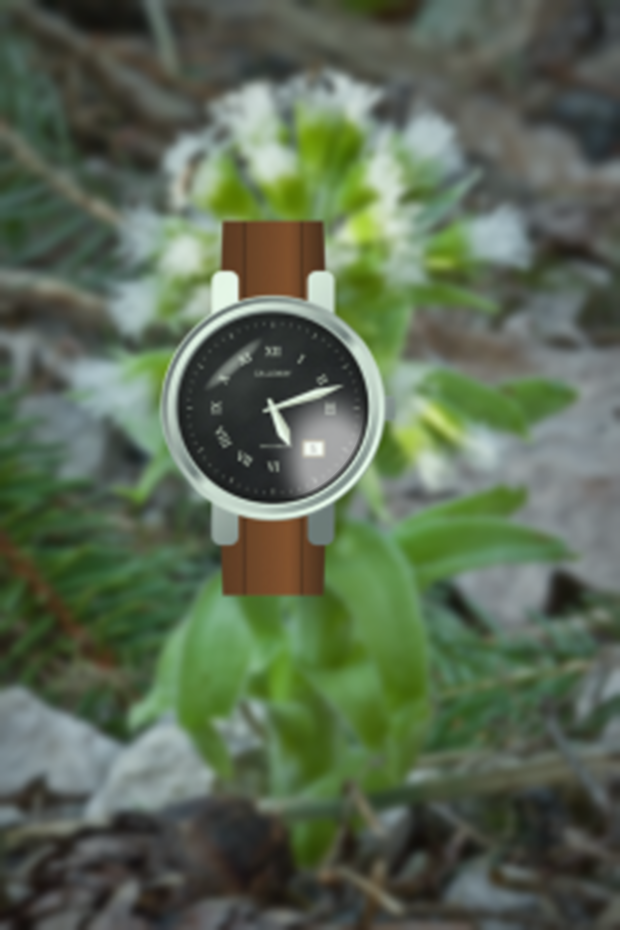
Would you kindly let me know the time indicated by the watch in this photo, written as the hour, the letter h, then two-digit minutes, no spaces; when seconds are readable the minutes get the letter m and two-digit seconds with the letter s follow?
5h12
